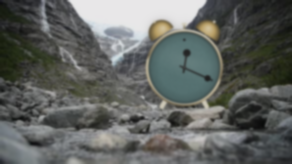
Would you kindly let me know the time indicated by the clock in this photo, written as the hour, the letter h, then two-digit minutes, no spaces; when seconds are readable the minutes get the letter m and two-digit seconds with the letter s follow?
12h19
